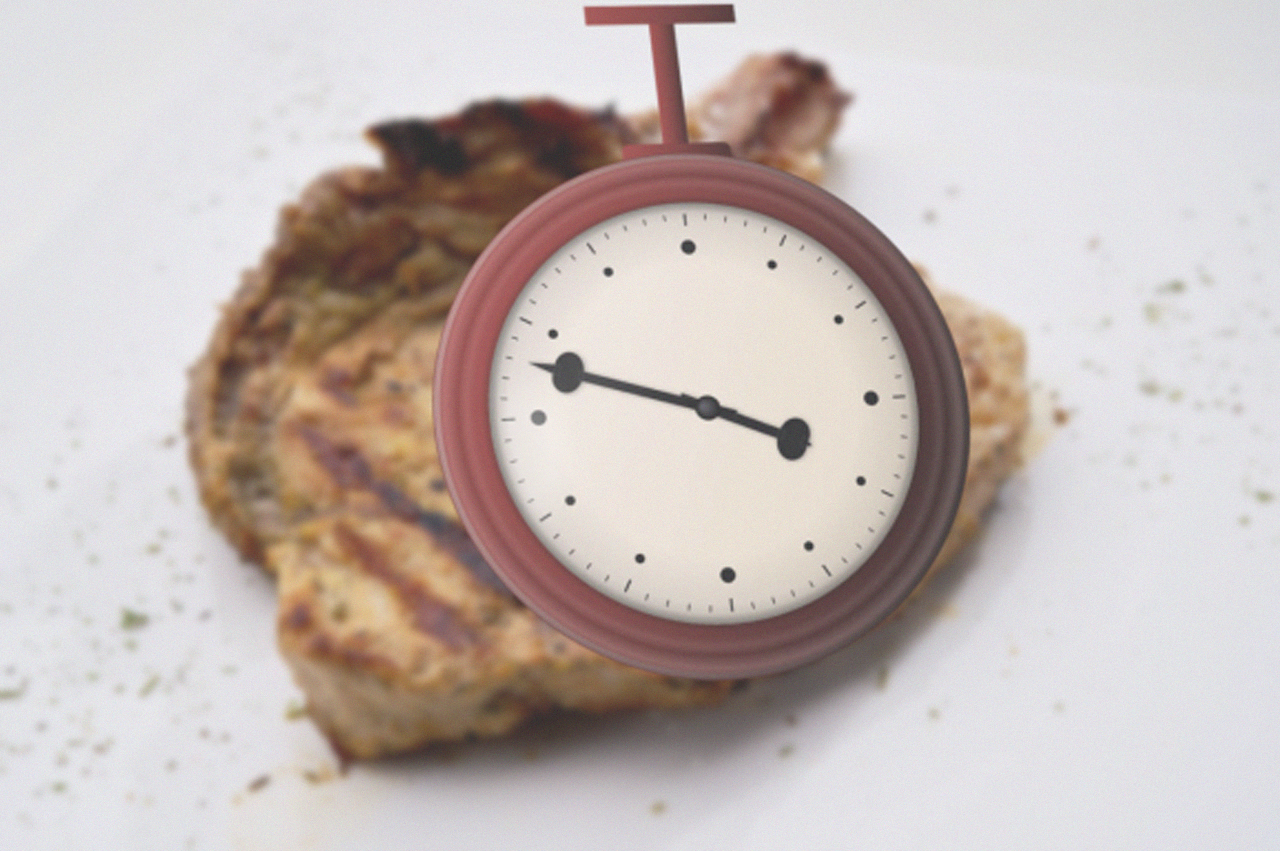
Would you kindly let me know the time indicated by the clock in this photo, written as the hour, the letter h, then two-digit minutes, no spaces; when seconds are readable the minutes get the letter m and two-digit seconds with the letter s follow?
3h48
